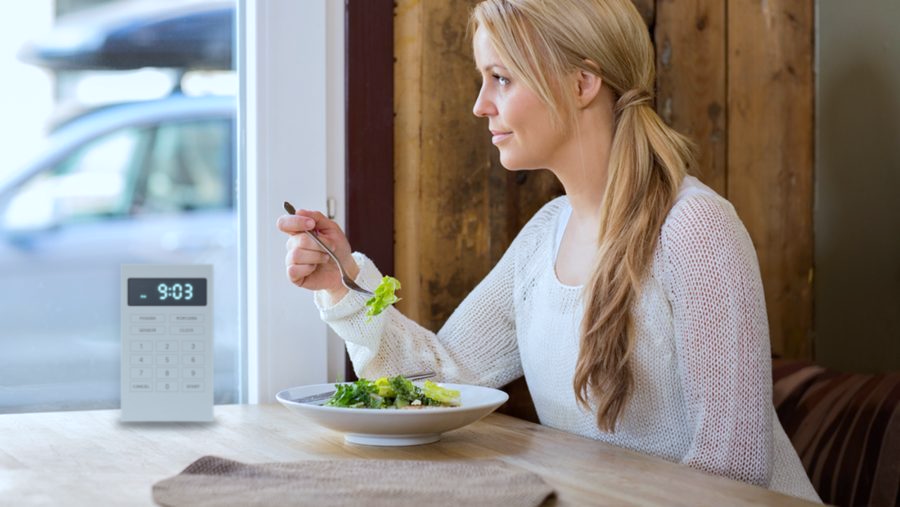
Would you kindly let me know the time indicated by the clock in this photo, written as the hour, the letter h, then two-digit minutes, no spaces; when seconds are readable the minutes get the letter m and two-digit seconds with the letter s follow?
9h03
